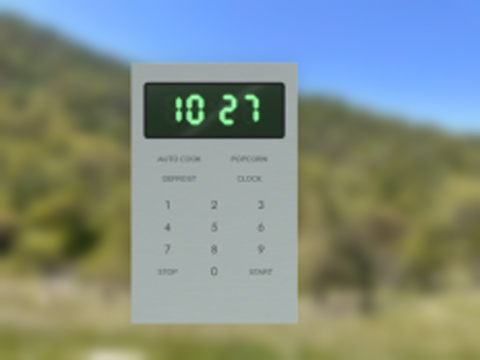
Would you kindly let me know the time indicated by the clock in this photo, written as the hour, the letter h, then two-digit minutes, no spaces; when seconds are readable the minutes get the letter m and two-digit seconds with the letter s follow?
10h27
